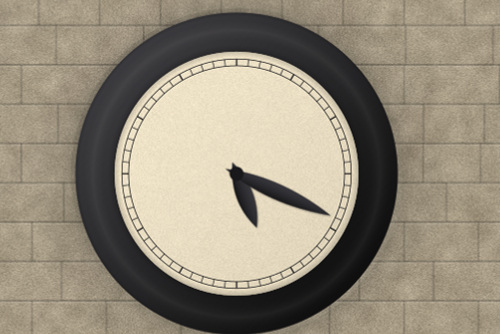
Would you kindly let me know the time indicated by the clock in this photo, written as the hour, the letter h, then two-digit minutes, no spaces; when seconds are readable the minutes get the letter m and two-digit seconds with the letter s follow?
5h19
